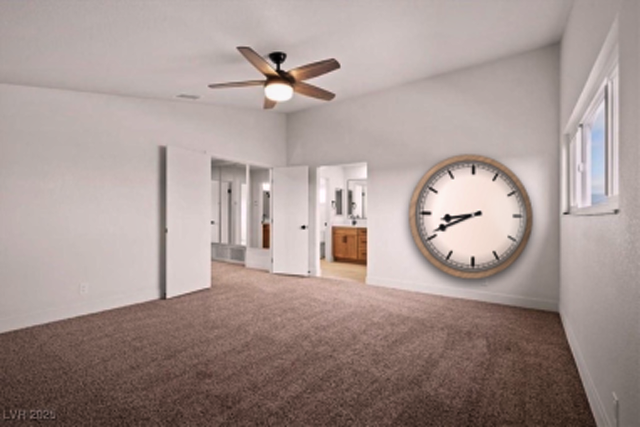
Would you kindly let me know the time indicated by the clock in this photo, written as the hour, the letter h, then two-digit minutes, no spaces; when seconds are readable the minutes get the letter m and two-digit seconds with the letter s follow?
8h41
